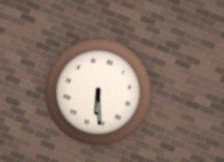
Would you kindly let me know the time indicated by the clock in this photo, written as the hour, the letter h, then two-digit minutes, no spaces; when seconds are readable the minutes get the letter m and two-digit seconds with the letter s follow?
5h26
